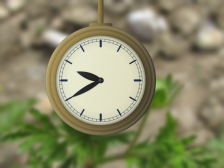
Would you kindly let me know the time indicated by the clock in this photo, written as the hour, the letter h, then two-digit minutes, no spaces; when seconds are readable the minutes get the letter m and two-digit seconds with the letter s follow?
9h40
